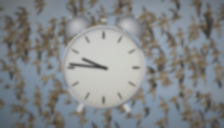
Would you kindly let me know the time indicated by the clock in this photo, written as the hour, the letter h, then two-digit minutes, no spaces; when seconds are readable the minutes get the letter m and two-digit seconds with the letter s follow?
9h46
